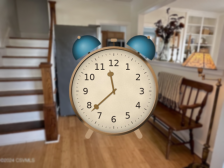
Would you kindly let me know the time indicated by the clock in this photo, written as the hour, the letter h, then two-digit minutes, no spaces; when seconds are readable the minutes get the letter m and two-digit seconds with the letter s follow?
11h38
